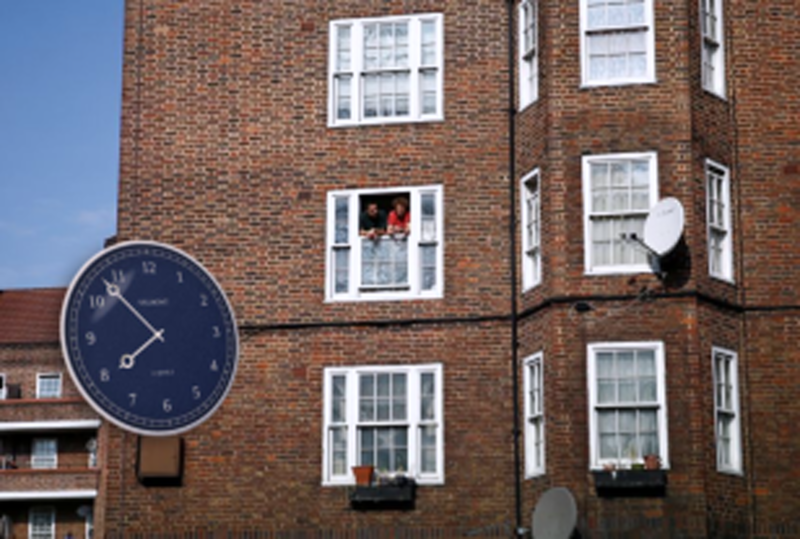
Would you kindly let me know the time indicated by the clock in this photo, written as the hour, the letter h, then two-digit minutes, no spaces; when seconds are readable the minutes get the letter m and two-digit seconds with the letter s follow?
7h53
